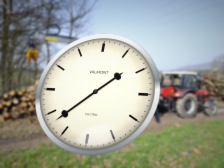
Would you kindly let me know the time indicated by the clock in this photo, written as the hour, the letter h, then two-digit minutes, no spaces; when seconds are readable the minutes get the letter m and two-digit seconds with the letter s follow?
1h38
